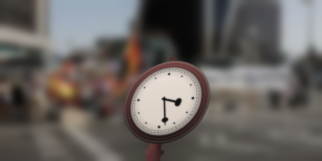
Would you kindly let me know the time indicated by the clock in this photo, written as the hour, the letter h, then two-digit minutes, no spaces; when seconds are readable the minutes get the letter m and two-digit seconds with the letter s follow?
3h28
